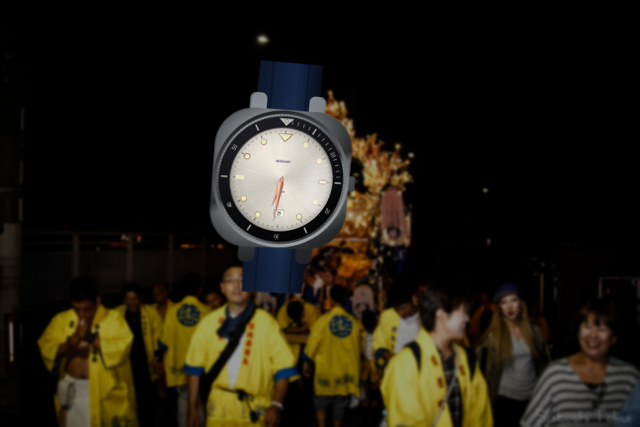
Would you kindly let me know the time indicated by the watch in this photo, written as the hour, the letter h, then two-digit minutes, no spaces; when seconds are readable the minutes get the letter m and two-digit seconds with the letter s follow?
6h31
